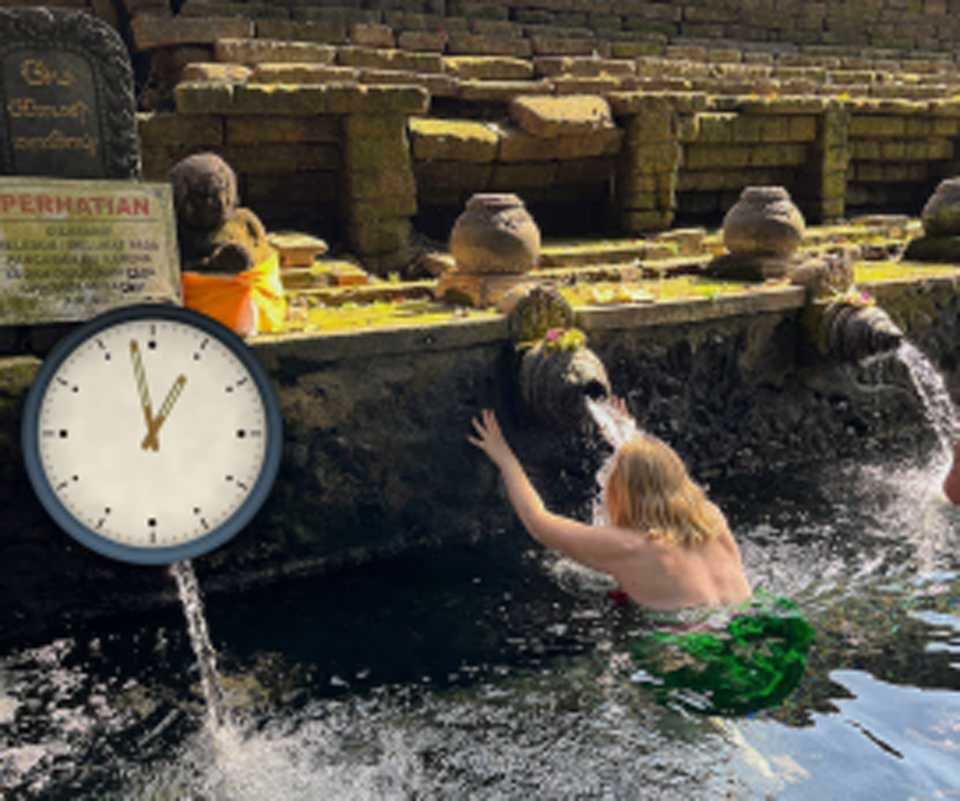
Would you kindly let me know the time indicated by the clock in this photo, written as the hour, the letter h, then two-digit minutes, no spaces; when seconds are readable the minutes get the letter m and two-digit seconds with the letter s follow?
12h58
